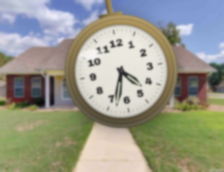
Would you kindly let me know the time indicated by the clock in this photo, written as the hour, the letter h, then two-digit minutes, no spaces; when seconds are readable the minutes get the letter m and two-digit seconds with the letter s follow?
4h33
